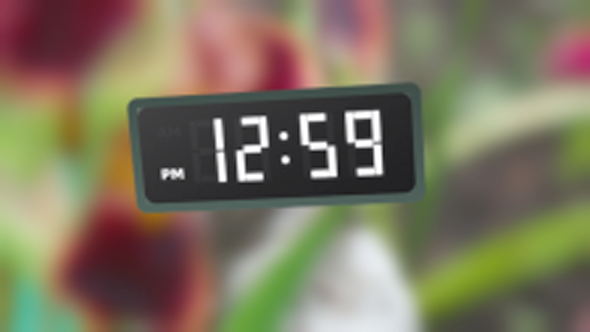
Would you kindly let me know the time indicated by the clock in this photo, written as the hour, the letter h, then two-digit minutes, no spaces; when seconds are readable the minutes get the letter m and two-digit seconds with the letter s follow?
12h59
